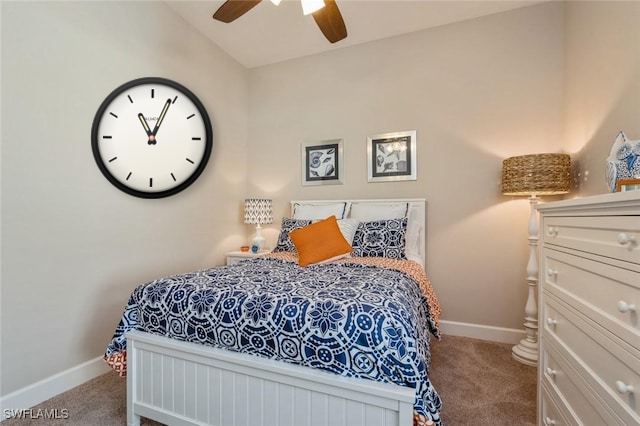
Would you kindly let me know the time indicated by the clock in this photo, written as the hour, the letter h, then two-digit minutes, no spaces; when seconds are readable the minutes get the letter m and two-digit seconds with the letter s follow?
11h04
